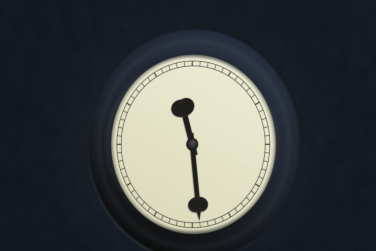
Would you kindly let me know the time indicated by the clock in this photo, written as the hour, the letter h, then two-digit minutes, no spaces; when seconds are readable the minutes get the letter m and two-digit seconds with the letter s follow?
11h29
